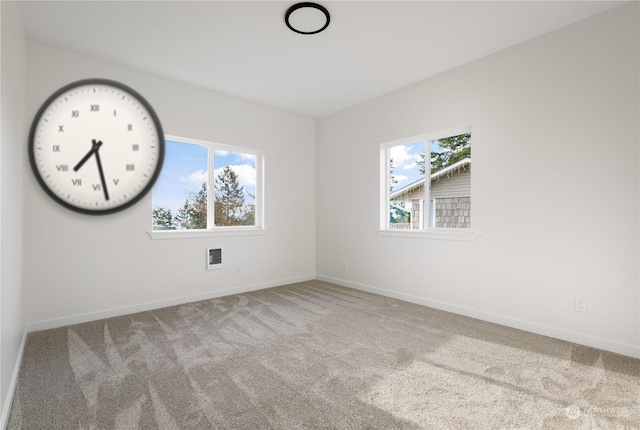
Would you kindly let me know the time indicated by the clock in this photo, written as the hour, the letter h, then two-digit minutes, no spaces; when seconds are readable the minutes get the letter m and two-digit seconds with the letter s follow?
7h28
